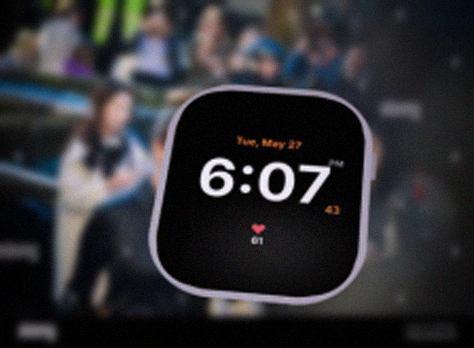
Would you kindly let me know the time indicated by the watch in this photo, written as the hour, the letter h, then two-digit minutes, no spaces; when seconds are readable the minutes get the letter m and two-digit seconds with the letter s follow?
6h07
